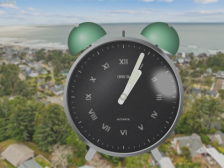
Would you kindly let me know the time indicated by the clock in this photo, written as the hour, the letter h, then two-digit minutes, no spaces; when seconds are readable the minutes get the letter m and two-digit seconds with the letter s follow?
1h04
